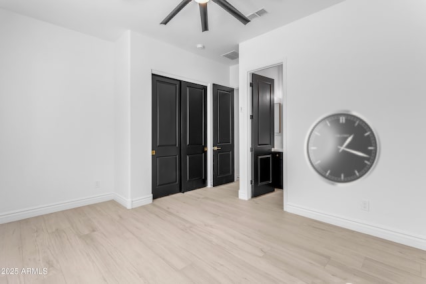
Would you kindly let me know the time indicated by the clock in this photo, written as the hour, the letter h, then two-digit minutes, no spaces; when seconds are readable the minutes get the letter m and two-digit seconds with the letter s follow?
1h18
